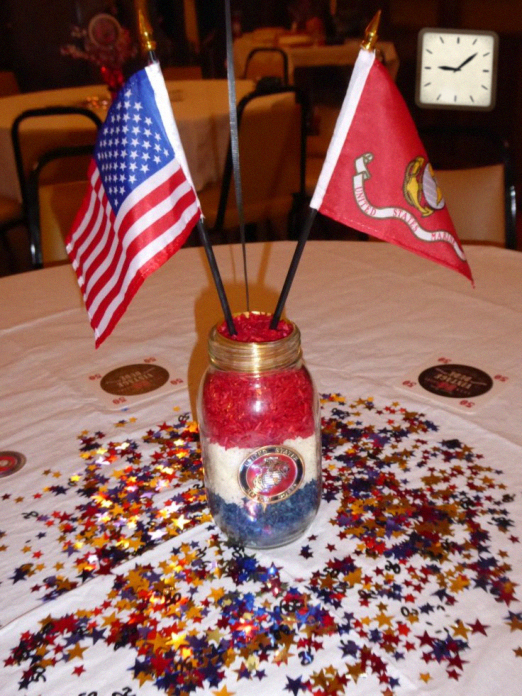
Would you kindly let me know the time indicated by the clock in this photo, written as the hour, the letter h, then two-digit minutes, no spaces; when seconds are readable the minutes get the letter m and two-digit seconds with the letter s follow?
9h08
